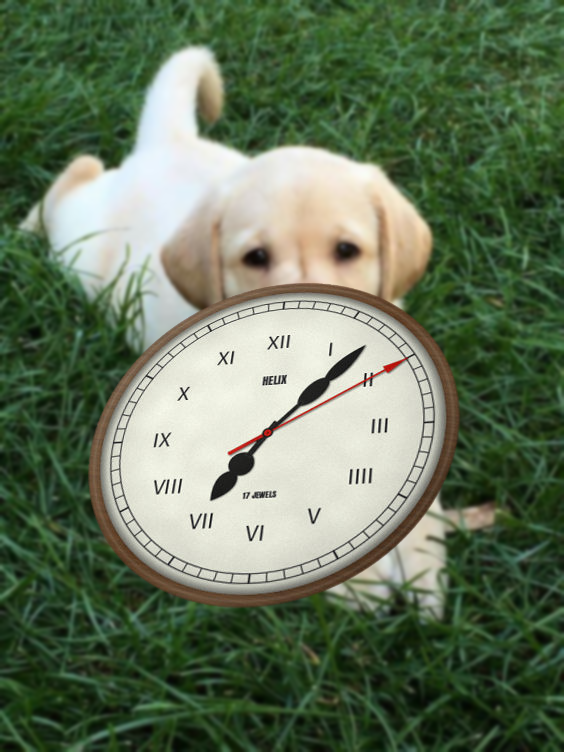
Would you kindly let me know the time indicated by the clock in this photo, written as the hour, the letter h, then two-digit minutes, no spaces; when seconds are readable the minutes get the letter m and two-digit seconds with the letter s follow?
7h07m10s
